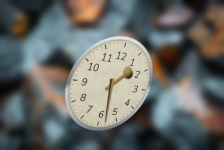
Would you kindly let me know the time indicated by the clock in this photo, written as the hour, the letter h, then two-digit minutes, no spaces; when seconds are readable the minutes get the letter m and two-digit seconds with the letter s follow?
1h28
